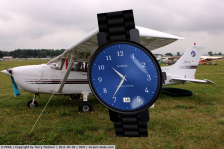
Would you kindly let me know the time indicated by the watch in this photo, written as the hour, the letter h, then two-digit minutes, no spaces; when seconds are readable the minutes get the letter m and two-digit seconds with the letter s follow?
10h36
